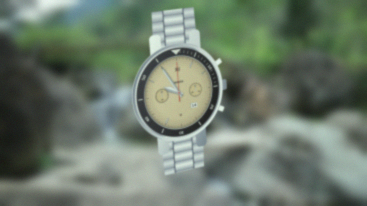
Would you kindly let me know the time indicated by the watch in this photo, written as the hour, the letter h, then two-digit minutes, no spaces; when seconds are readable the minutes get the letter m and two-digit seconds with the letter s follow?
9h55
